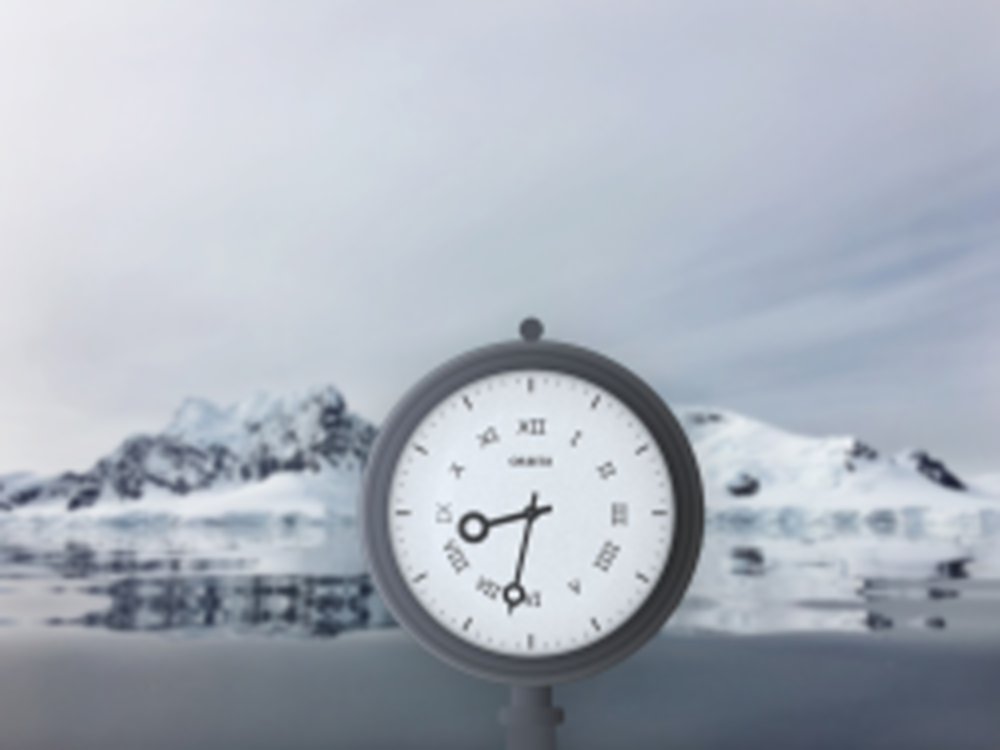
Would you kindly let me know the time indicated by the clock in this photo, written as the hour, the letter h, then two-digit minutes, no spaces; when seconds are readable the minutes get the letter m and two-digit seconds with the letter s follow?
8h32
